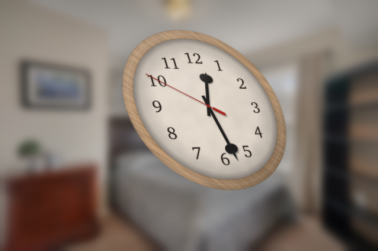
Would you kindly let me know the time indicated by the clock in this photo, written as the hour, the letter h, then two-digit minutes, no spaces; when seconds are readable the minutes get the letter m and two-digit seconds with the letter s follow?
12h27m50s
